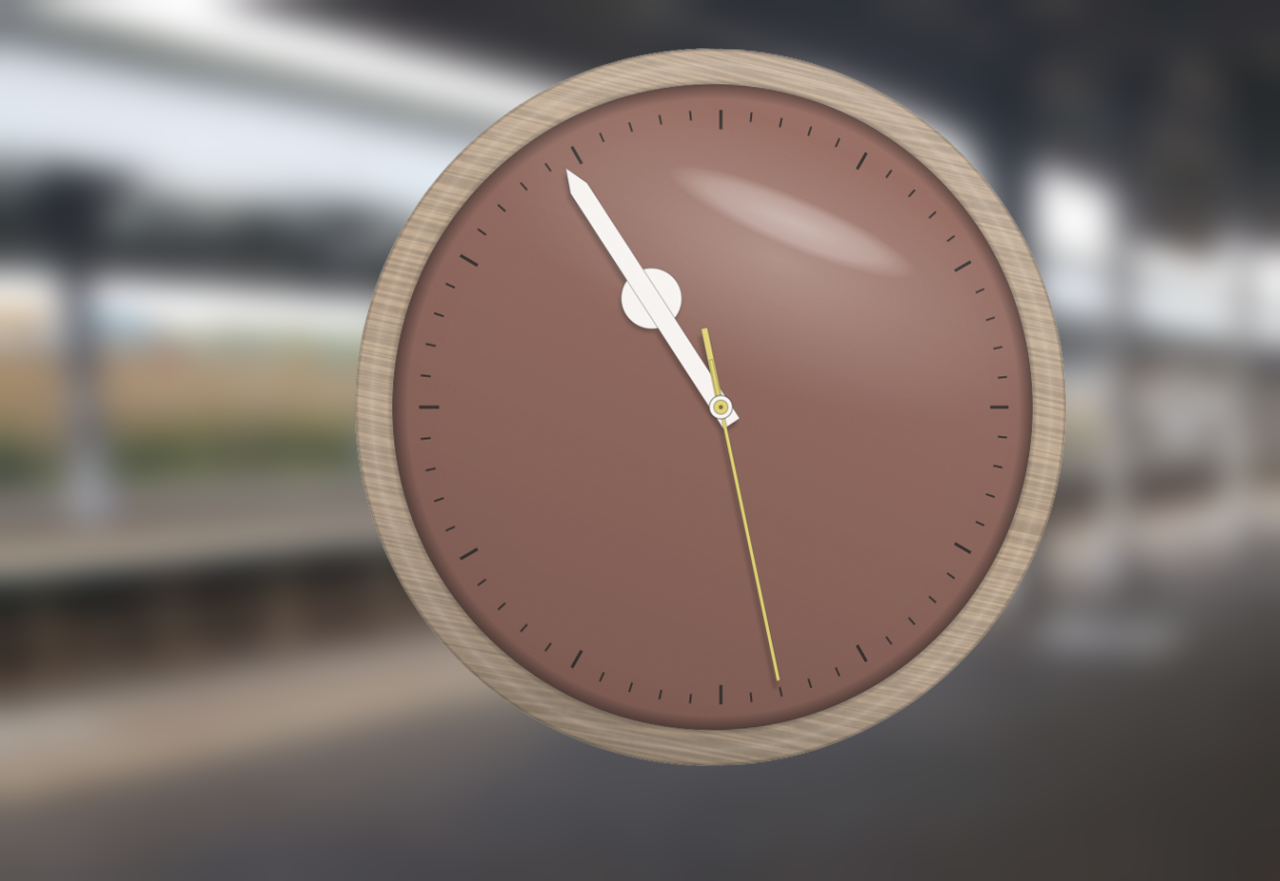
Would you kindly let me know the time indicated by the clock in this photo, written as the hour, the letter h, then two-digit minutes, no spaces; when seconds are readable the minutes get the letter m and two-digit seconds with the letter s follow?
10h54m28s
